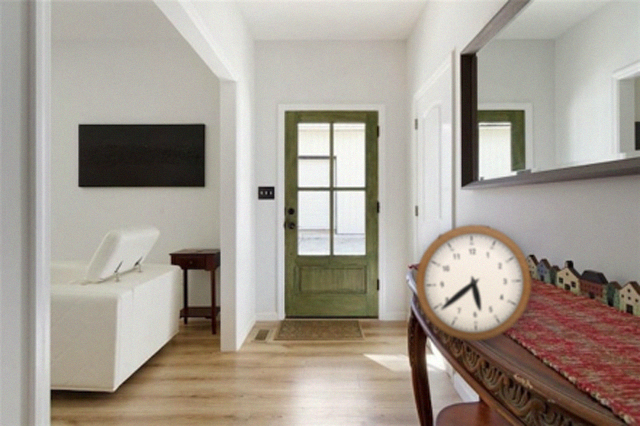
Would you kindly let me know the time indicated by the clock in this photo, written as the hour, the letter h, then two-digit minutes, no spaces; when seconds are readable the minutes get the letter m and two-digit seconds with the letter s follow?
5h39
